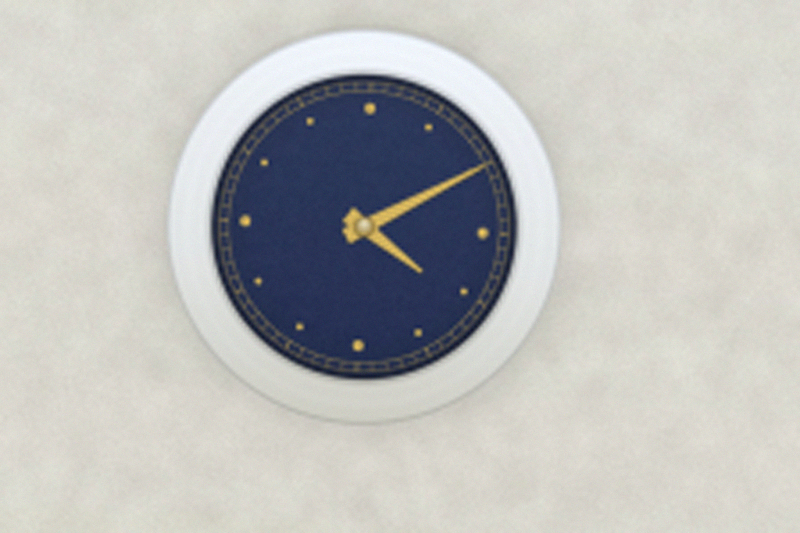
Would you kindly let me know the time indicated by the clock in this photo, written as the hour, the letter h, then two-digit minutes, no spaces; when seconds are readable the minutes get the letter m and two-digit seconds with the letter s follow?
4h10
